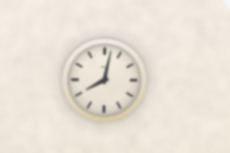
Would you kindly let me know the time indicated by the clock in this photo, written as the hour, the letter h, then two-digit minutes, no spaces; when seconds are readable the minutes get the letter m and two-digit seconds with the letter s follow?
8h02
